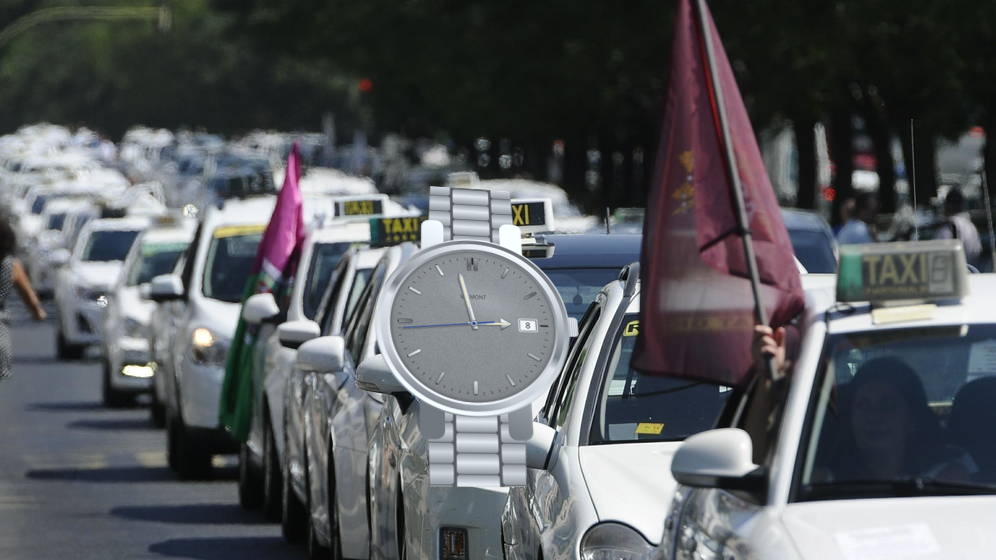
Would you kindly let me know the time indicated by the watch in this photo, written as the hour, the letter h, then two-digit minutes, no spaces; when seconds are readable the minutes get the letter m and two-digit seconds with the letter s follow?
2h57m44s
